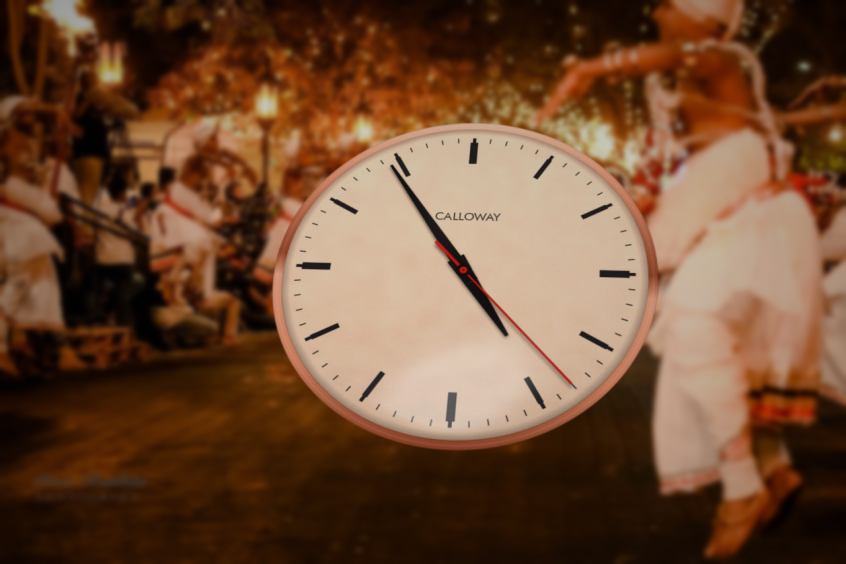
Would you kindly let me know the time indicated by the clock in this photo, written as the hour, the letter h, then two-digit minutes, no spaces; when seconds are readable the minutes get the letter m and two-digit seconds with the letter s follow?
4h54m23s
